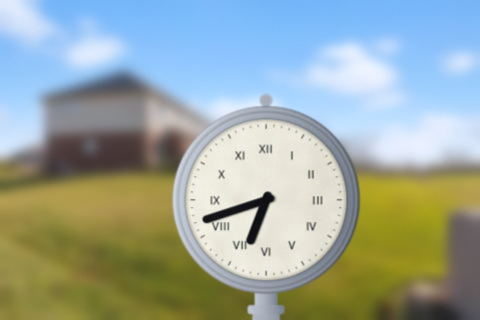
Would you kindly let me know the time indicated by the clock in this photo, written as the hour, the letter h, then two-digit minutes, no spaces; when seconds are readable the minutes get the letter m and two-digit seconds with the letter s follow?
6h42
